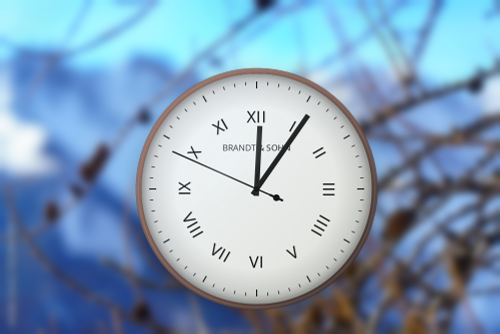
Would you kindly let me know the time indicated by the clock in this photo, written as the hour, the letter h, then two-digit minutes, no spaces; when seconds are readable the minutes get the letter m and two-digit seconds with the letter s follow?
12h05m49s
